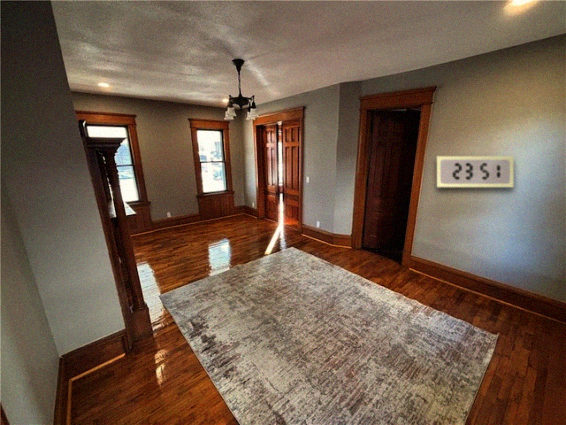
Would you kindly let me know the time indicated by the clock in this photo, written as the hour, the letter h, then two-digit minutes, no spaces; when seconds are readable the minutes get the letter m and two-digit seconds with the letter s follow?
23h51
